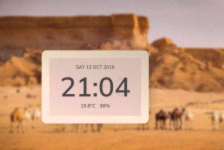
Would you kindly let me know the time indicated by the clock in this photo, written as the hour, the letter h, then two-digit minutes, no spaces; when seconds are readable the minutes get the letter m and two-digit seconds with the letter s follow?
21h04
